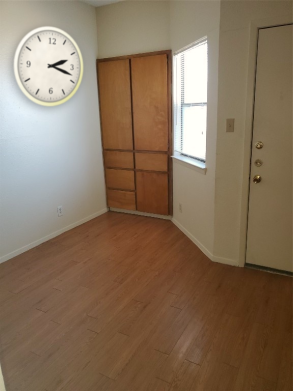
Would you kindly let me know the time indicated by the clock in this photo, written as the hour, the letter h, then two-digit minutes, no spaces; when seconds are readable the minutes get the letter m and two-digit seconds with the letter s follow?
2h18
